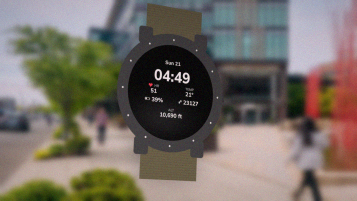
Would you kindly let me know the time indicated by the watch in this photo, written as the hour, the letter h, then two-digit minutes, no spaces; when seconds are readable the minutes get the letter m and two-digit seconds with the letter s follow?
4h49
